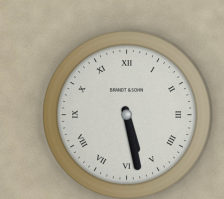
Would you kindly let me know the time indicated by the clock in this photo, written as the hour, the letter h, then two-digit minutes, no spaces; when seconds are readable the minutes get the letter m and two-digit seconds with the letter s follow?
5h28
